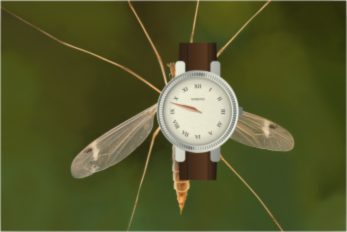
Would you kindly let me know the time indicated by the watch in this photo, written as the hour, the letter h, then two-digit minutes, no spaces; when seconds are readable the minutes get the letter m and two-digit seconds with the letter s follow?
9h48
